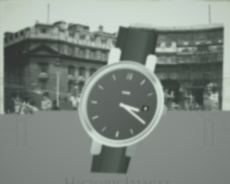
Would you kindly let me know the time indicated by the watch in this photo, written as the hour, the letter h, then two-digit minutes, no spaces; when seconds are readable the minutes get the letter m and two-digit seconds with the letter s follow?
3h20
